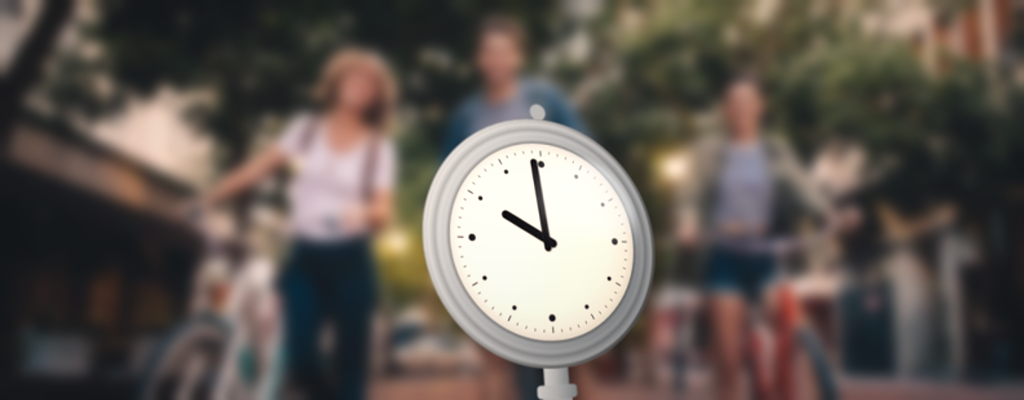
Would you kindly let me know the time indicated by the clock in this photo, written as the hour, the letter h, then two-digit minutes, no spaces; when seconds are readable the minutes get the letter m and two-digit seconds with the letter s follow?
9h59
